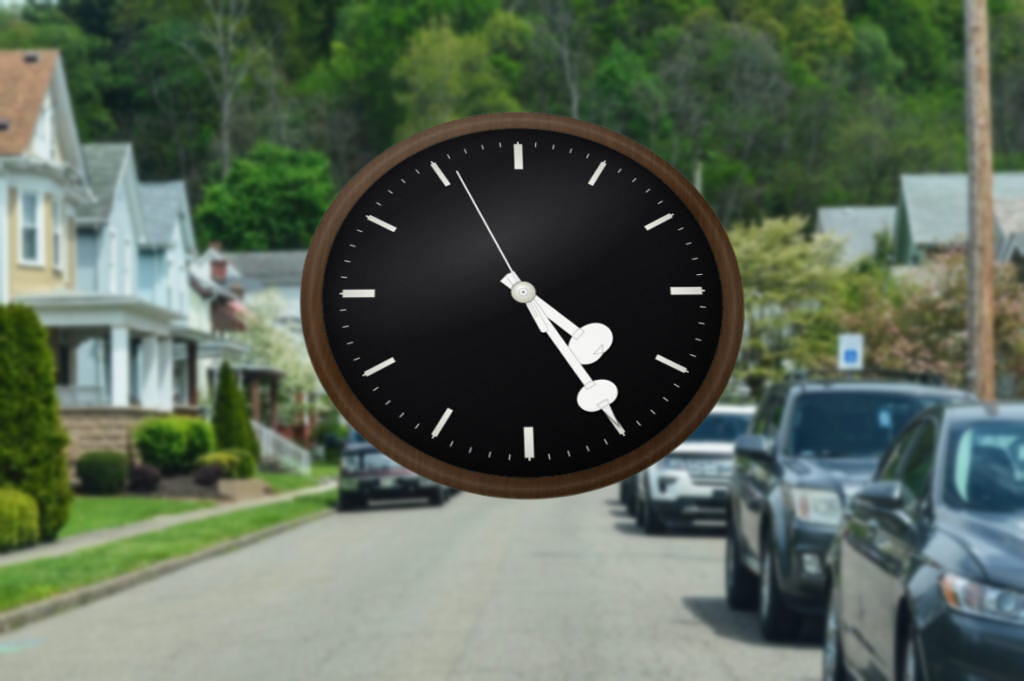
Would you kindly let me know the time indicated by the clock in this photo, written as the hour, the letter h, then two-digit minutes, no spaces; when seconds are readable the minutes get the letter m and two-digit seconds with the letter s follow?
4h24m56s
